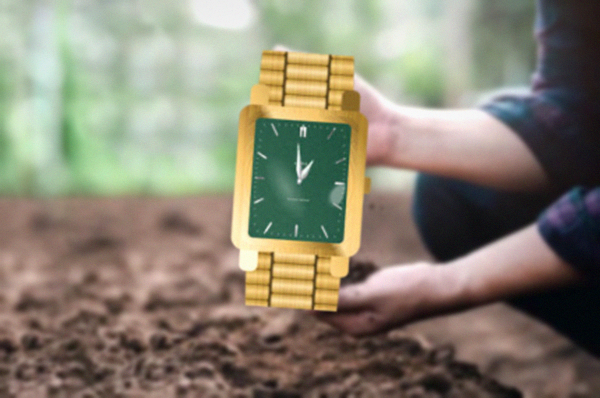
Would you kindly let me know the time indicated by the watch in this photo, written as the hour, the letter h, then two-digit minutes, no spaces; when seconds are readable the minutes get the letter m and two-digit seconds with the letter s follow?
12h59
